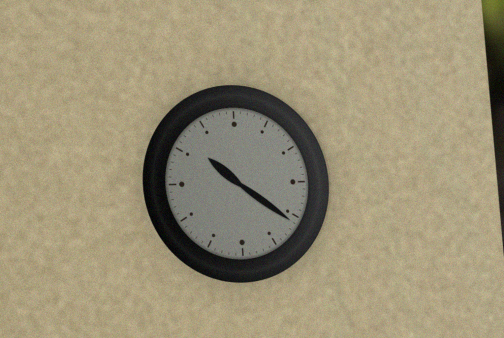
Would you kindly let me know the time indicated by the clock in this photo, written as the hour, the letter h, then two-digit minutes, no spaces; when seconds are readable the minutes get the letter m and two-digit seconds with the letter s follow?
10h21
